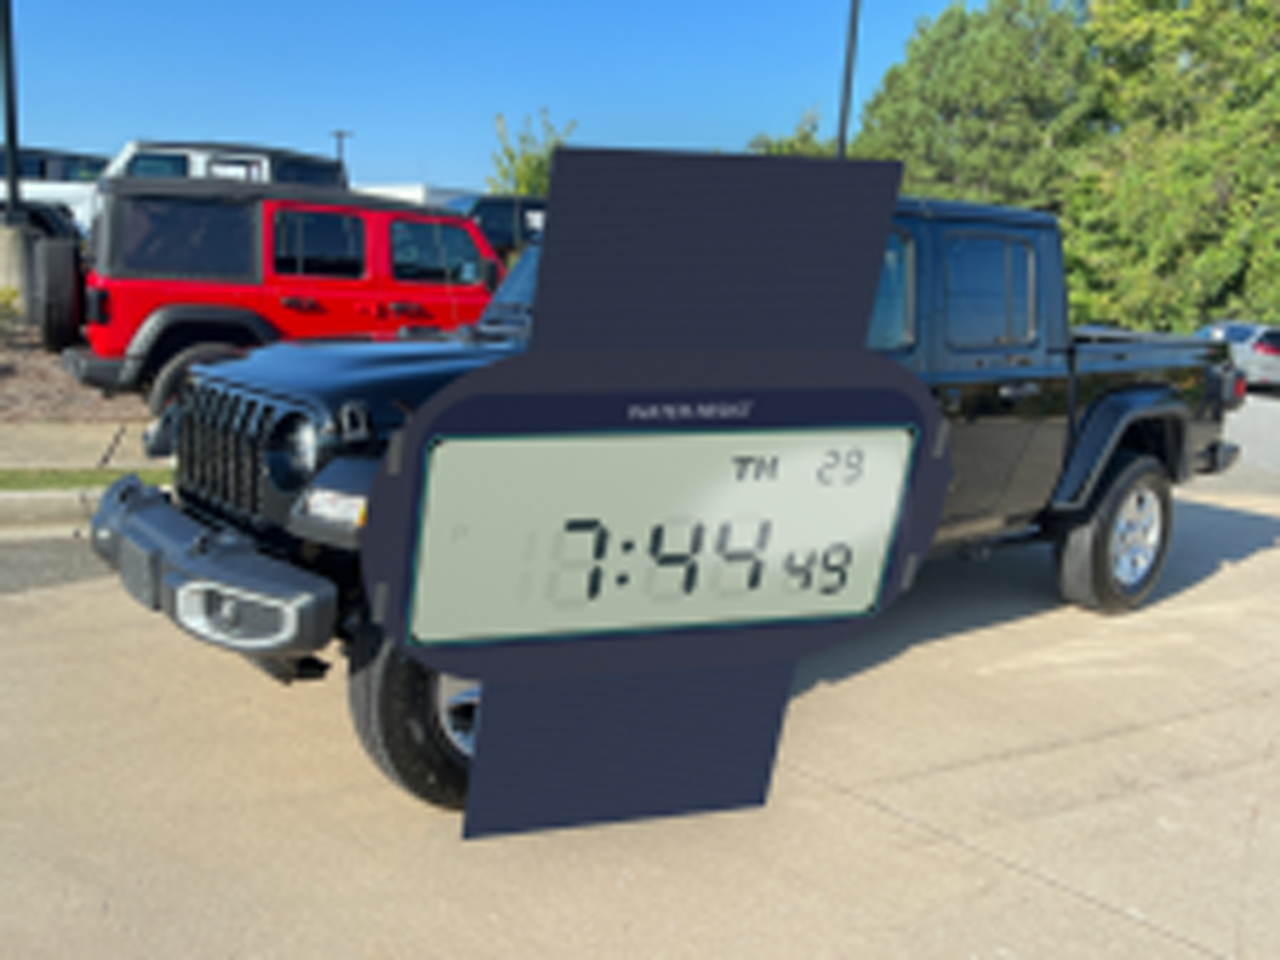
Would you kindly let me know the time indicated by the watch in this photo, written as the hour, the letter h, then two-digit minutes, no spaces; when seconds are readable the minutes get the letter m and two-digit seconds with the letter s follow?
7h44m49s
